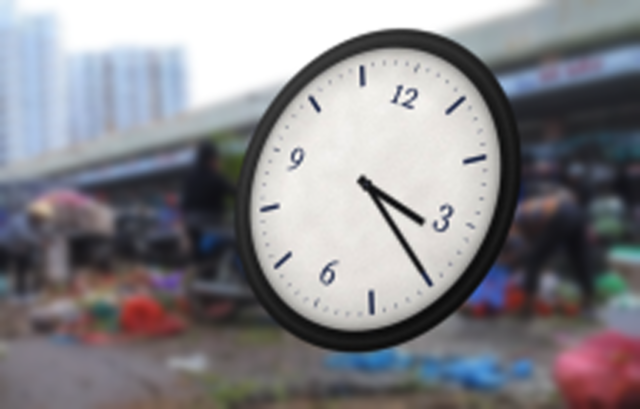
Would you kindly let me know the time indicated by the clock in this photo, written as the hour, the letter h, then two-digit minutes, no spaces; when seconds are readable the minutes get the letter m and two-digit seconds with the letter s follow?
3h20
